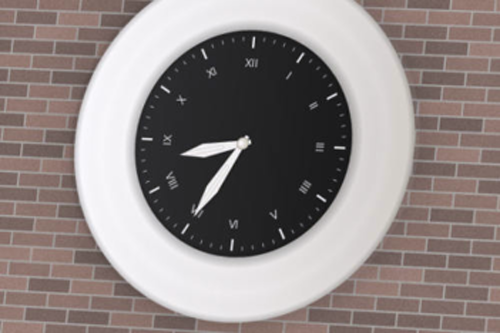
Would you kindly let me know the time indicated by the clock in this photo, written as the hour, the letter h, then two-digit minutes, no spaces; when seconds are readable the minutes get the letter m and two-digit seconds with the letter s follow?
8h35
